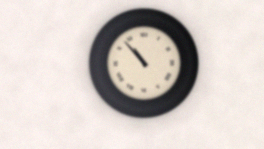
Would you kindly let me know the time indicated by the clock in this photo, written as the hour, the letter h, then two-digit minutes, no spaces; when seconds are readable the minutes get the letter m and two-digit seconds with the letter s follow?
10h53
